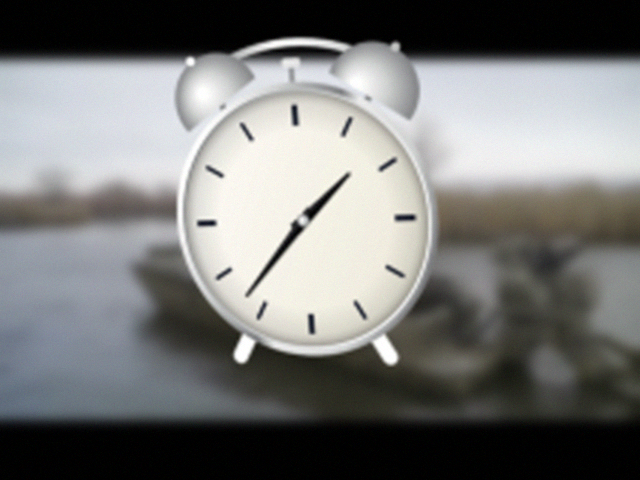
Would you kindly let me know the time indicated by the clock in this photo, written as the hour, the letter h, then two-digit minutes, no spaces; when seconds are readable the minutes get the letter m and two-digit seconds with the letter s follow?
1h37
